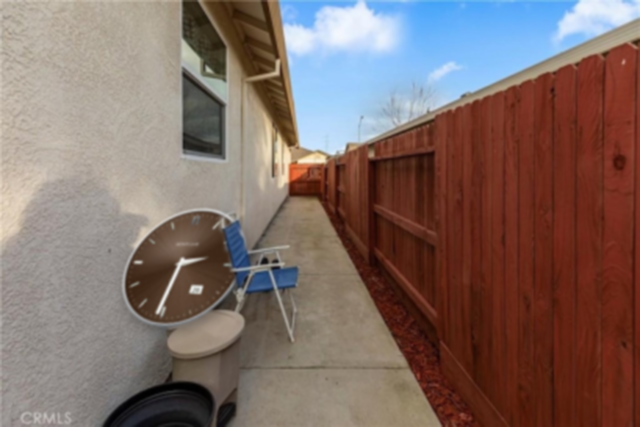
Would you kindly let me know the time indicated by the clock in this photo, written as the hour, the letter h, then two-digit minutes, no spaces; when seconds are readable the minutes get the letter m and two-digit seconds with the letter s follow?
2h31
